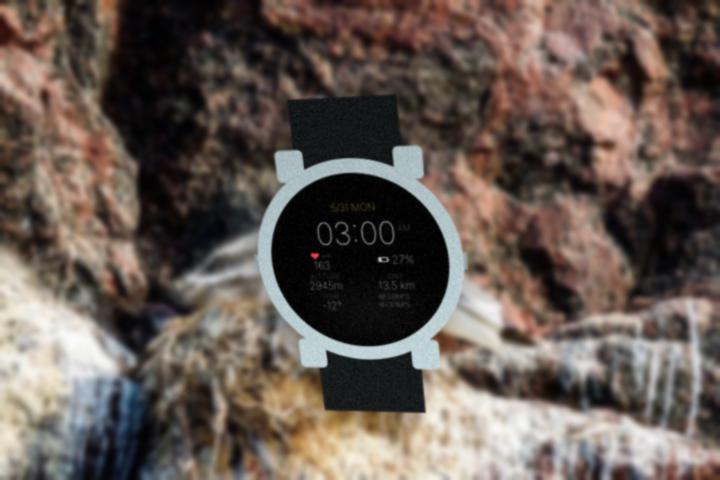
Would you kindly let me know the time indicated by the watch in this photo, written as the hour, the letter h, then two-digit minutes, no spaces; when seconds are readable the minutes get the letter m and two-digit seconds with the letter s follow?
3h00
